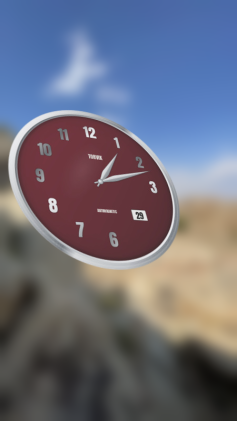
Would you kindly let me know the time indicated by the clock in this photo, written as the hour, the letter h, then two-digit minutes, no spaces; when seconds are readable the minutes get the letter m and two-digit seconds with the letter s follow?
1h12
